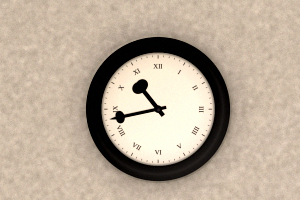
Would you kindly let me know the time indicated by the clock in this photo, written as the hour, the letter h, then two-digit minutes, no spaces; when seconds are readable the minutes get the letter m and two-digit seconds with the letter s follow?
10h43
